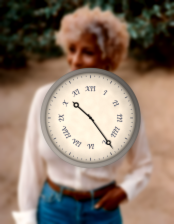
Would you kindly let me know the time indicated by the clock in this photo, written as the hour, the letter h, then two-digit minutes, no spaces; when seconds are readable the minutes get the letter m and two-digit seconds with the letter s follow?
10h24
